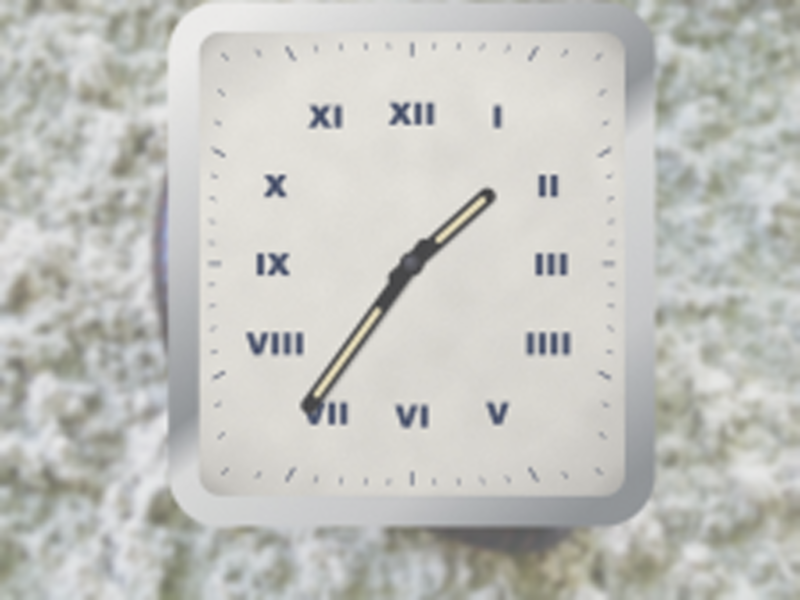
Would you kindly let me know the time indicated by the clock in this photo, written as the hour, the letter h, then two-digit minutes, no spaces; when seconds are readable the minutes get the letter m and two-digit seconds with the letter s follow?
1h36
